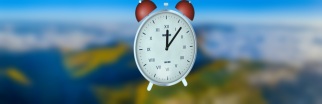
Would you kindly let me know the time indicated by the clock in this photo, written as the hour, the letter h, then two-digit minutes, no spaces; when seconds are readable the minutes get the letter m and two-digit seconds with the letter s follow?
12h07
